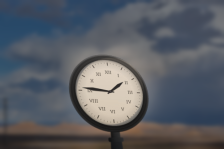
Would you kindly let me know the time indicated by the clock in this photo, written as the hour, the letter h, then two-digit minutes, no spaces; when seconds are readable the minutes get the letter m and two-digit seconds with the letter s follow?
1h46
